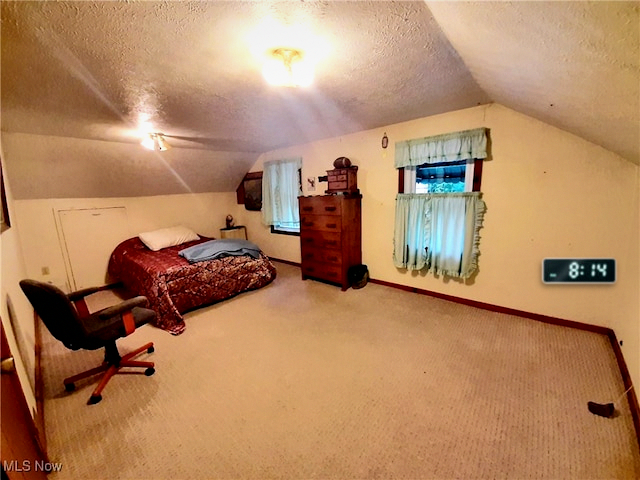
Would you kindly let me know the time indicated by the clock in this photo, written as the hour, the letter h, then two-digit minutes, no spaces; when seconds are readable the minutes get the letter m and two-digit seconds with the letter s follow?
8h14
